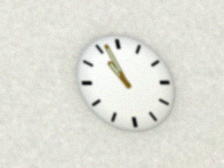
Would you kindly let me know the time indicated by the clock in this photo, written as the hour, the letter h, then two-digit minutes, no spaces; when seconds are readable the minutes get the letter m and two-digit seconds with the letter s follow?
10h57
